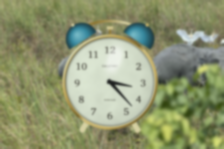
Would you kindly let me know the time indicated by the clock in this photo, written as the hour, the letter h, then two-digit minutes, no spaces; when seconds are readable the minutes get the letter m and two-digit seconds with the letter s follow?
3h23
